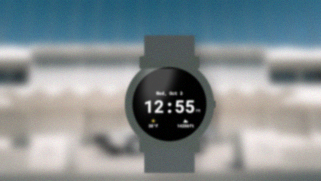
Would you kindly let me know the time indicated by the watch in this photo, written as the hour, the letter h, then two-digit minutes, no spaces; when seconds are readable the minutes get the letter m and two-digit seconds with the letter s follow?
12h55
